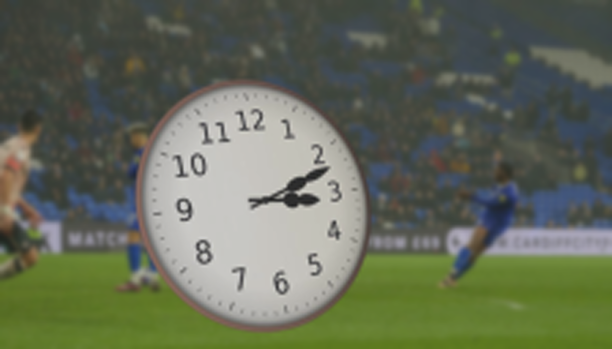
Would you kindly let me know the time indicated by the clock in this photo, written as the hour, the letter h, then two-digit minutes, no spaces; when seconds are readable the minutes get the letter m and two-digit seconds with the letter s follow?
3h12
